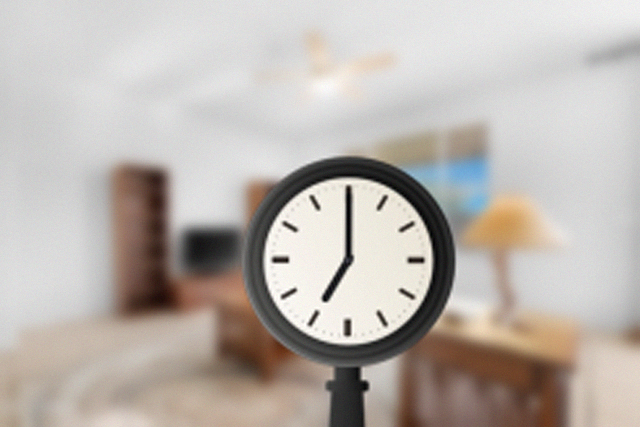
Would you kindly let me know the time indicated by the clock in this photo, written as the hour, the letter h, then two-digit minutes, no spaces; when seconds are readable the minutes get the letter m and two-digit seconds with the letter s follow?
7h00
